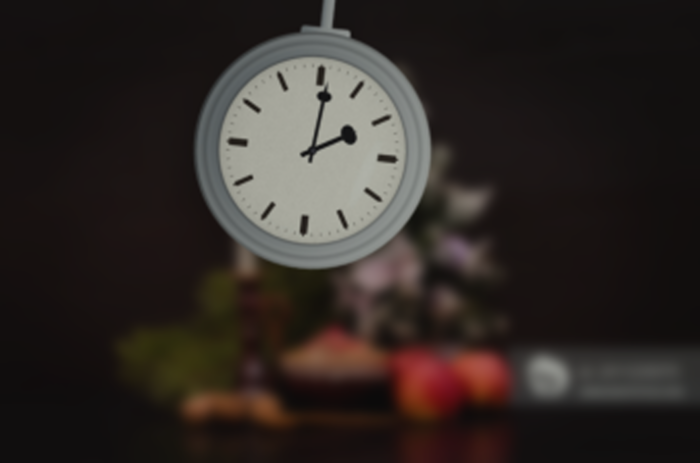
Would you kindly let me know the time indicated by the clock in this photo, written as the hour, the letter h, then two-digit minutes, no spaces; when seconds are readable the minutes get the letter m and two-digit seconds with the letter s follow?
2h01
